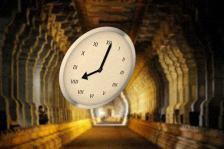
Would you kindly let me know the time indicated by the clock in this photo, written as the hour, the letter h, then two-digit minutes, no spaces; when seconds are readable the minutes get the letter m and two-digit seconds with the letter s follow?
8h01
